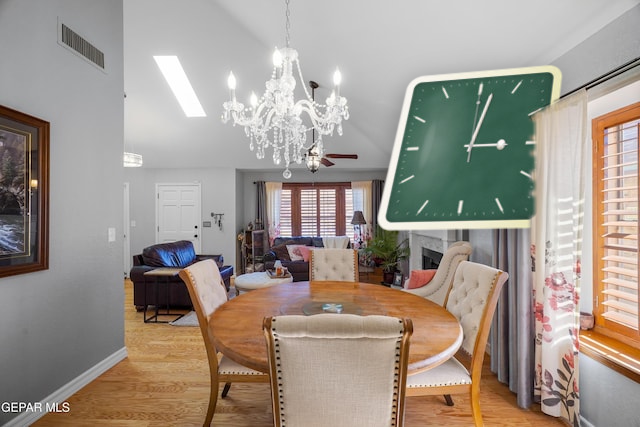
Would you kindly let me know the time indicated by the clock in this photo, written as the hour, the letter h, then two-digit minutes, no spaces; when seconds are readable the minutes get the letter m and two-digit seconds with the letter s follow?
3h02m00s
